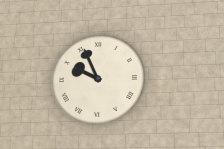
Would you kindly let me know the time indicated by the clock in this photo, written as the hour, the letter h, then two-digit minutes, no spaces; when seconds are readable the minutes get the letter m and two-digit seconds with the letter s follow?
9h56
